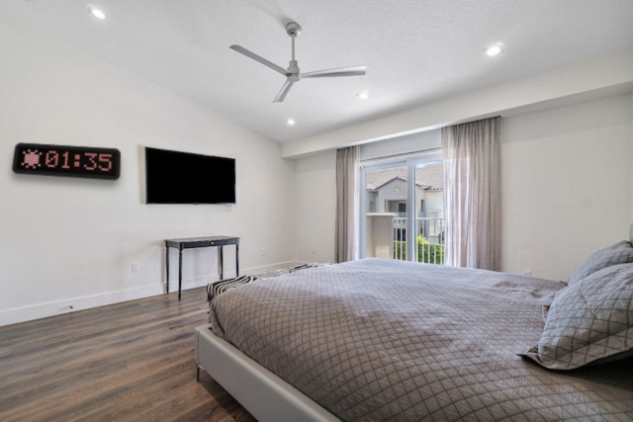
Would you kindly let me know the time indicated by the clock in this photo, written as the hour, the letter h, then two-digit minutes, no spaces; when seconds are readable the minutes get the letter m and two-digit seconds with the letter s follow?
1h35
